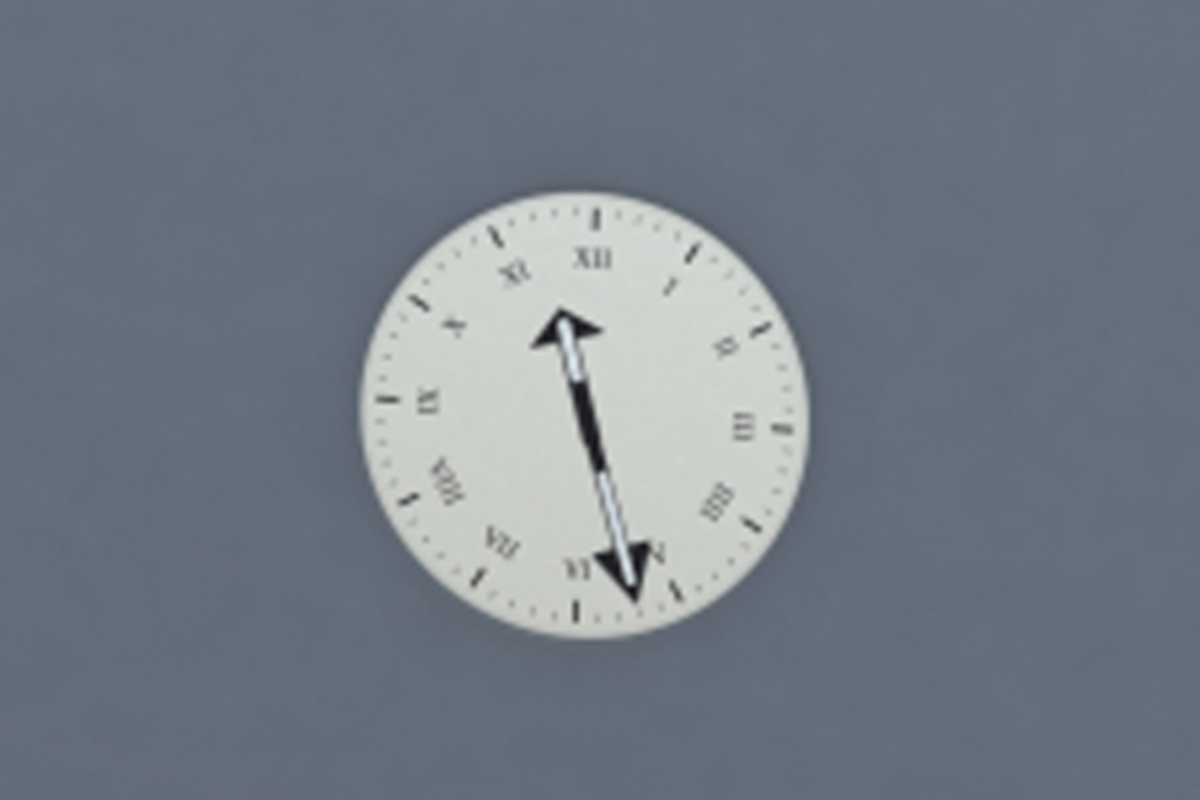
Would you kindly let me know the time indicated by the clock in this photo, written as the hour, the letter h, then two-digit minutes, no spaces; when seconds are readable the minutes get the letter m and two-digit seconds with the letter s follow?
11h27
